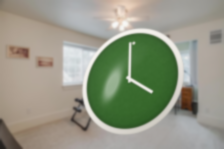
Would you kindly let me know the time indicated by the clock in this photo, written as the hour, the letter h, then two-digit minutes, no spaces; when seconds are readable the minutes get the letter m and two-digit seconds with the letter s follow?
3h59
